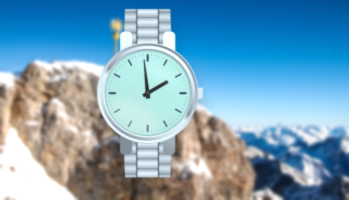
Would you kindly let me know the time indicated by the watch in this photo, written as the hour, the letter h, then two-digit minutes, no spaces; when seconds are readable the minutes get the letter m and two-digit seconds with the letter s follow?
1h59
